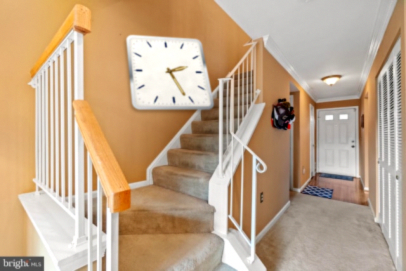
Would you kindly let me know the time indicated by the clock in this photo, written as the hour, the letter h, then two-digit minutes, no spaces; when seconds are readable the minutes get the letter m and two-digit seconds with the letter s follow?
2h26
